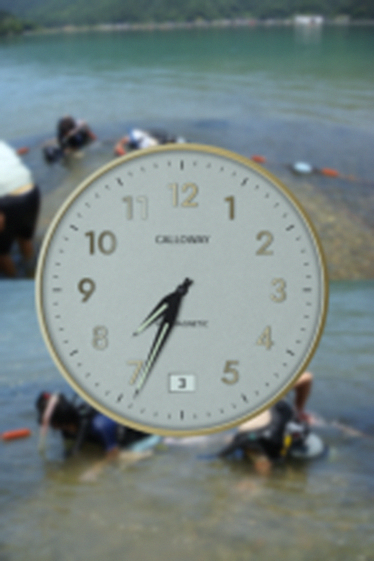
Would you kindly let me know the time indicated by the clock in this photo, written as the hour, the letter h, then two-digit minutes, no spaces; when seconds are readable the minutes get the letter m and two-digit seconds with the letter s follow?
7h34
